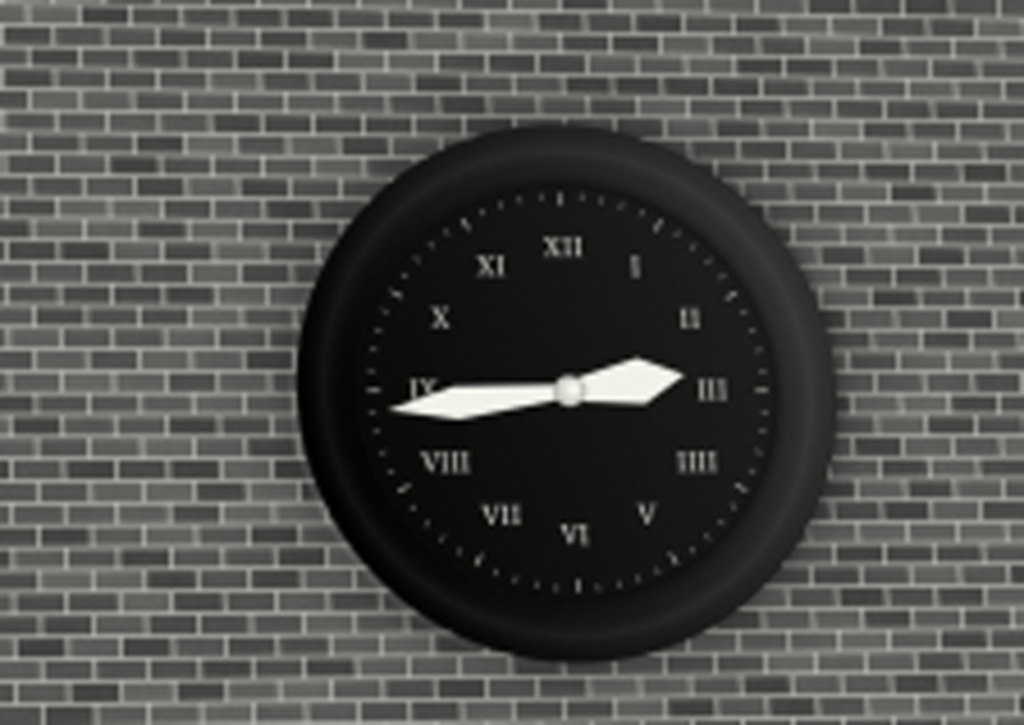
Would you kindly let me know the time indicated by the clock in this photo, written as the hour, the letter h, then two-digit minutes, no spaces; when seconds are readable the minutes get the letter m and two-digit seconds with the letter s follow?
2h44
